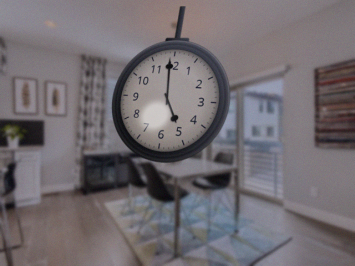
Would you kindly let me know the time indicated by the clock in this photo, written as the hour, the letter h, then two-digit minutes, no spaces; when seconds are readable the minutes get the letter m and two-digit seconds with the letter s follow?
4h59
